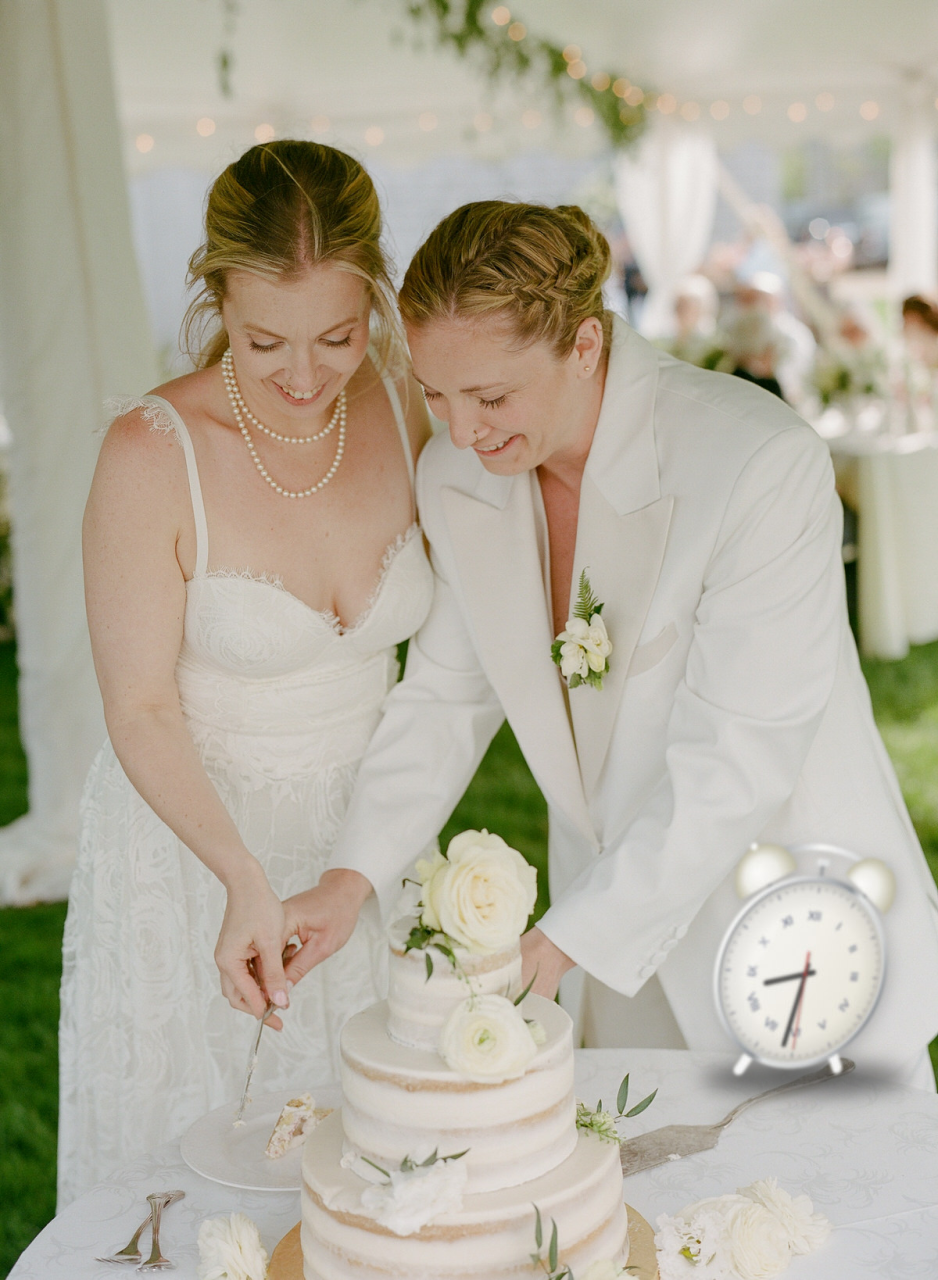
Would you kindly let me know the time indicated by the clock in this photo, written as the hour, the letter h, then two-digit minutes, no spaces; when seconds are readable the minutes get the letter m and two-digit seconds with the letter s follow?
8h31m30s
